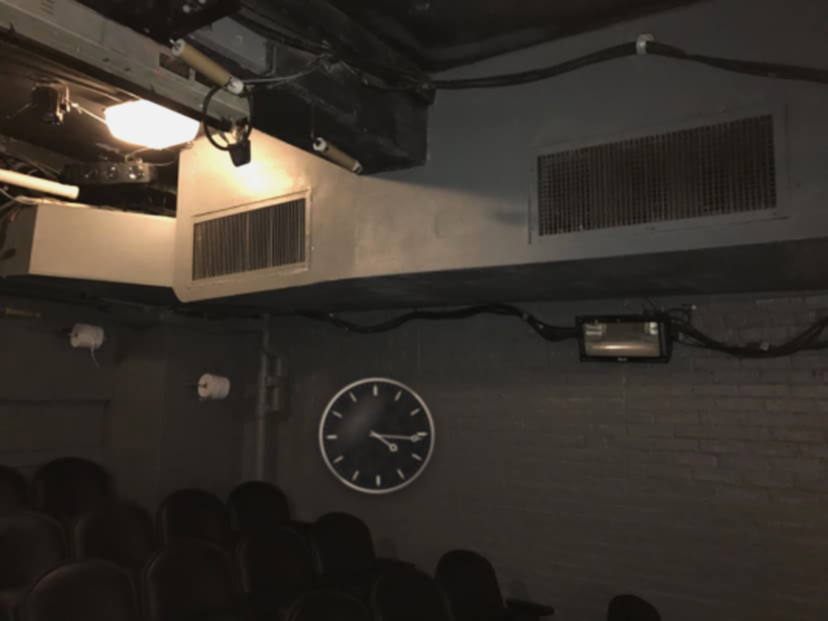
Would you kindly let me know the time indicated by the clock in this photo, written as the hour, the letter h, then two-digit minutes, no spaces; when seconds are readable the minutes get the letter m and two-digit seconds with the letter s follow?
4h16
